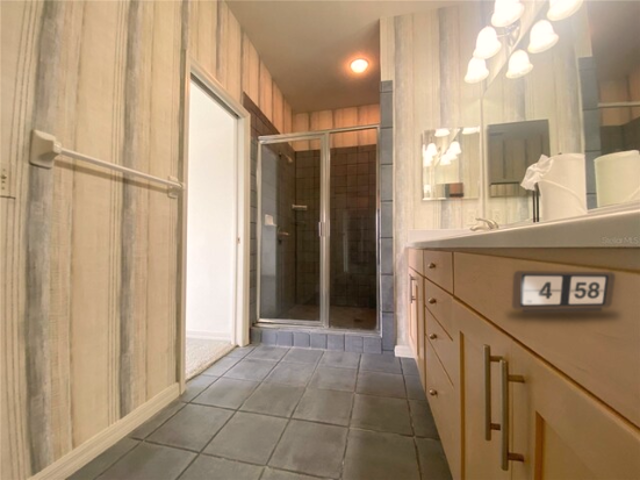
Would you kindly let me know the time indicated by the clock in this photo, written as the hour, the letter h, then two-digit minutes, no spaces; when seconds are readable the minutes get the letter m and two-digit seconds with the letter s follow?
4h58
